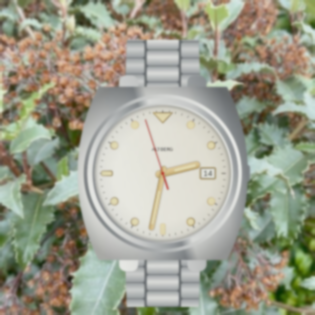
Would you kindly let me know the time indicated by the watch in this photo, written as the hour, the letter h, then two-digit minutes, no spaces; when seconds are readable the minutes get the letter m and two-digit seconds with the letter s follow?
2h31m57s
